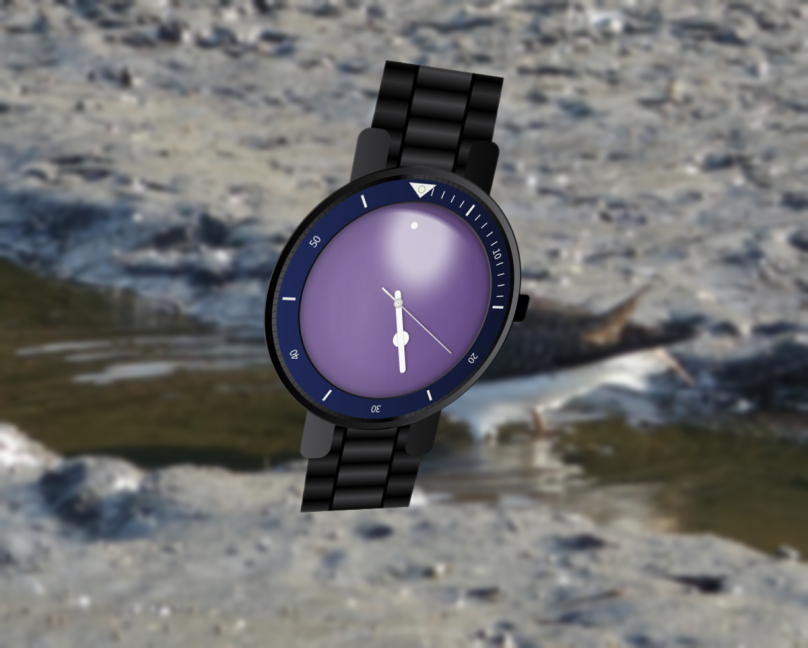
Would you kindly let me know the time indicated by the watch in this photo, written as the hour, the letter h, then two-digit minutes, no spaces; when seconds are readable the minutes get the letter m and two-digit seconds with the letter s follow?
5h27m21s
